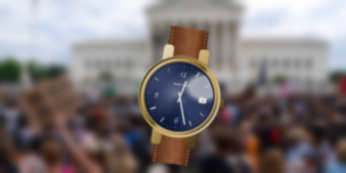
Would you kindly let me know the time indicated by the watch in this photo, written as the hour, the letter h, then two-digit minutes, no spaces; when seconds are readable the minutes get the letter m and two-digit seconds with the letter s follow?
12h27
